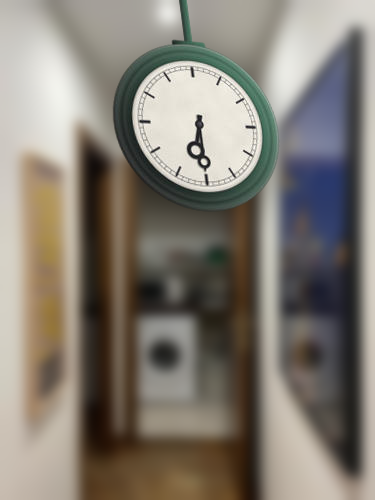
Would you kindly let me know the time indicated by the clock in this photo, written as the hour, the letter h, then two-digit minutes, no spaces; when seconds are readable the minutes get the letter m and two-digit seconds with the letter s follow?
6h30
